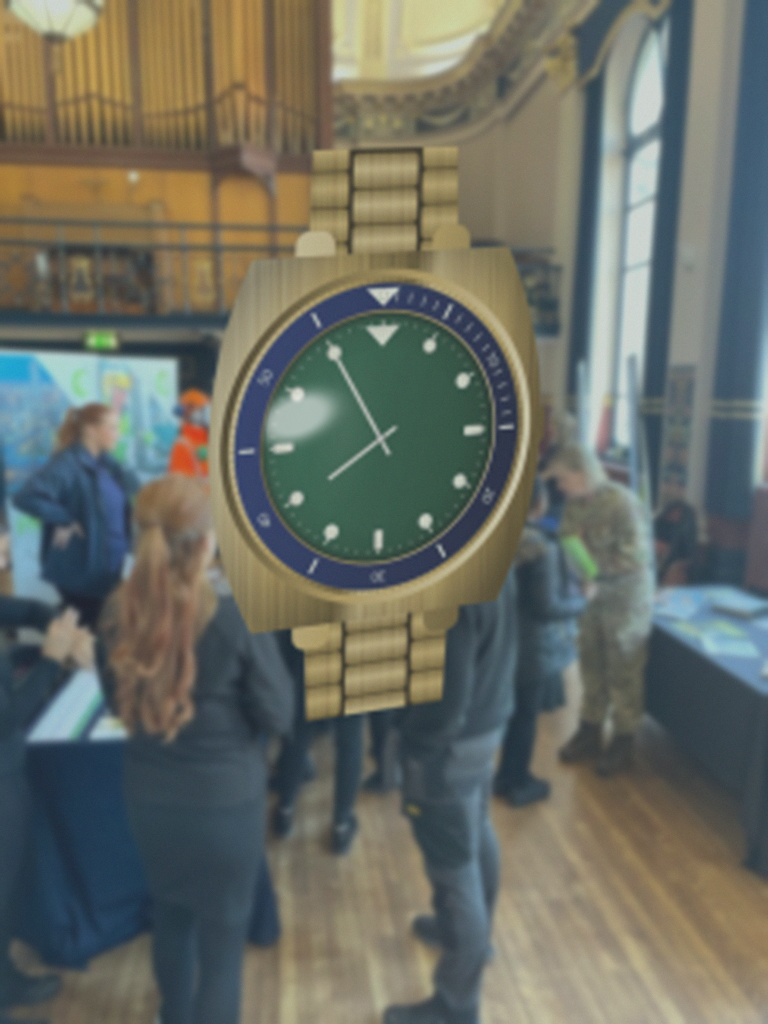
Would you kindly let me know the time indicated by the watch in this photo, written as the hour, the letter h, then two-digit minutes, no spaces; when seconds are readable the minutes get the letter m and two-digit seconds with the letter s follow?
7h55
